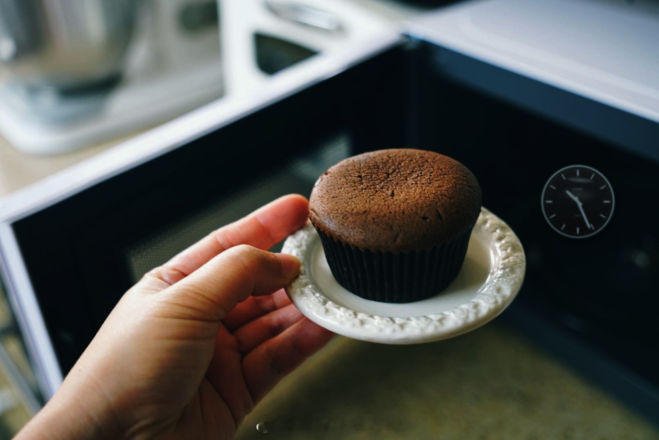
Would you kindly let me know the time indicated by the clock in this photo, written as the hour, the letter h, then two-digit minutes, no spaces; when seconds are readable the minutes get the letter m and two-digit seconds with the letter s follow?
10h26
